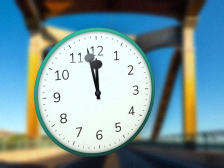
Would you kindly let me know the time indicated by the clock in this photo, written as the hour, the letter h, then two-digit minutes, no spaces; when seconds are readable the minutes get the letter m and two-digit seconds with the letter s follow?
11h58
